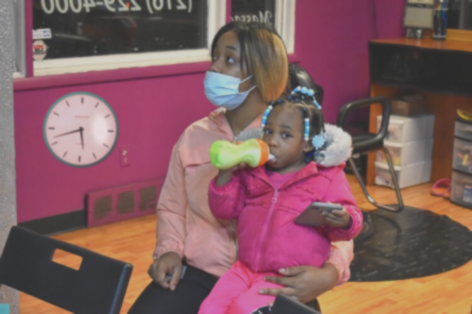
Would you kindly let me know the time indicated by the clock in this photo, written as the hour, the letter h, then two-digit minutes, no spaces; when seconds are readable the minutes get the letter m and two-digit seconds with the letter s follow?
5h42
